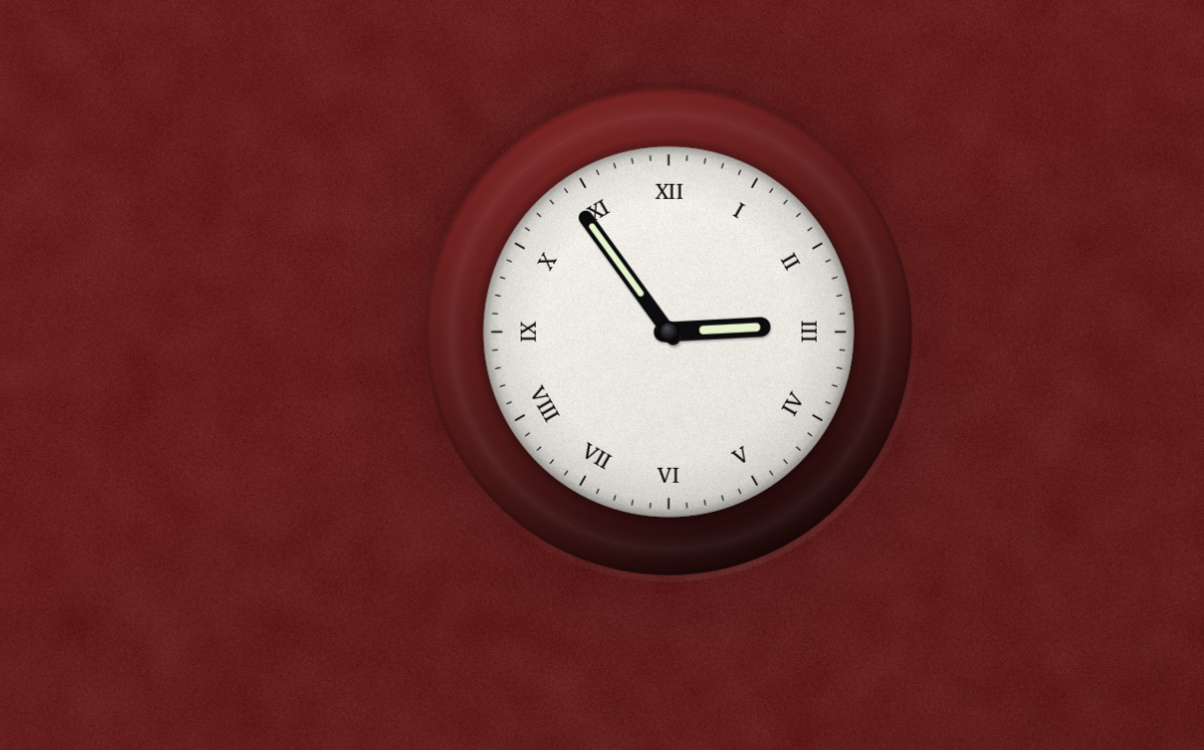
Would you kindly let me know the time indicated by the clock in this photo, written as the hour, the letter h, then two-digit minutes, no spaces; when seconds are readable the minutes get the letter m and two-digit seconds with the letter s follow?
2h54
